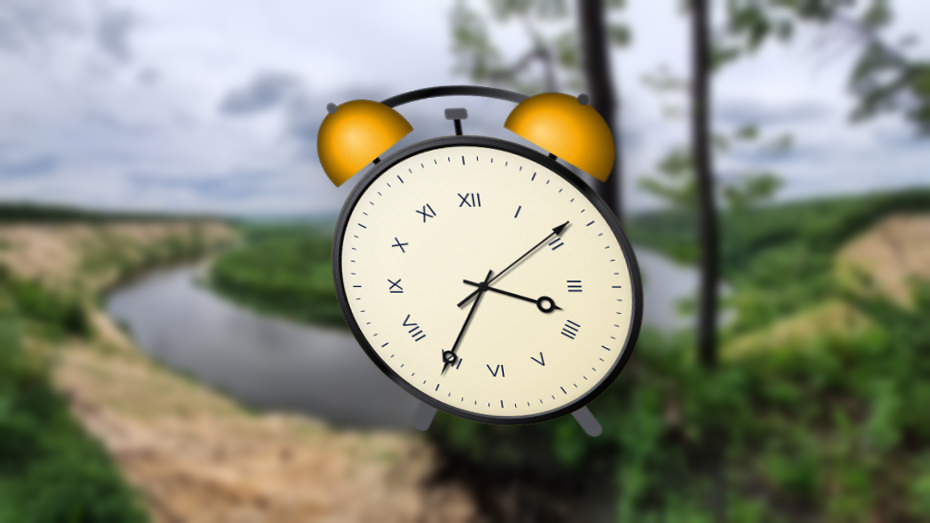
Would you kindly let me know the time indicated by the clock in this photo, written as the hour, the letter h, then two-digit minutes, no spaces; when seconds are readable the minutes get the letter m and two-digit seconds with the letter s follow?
3h35m09s
